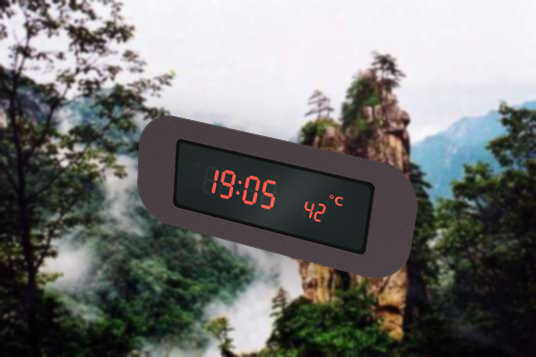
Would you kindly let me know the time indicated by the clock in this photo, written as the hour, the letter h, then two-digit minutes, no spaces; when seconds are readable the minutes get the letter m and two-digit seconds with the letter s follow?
19h05
